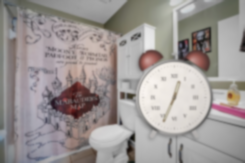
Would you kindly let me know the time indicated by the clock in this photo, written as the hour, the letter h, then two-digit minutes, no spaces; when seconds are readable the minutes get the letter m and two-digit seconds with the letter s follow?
12h34
